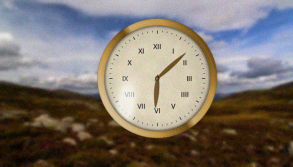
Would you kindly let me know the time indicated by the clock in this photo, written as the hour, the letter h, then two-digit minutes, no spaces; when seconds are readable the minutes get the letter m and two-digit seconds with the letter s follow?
6h08
